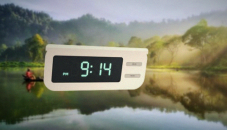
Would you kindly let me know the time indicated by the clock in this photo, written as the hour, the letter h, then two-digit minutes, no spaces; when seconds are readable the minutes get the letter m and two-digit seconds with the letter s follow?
9h14
